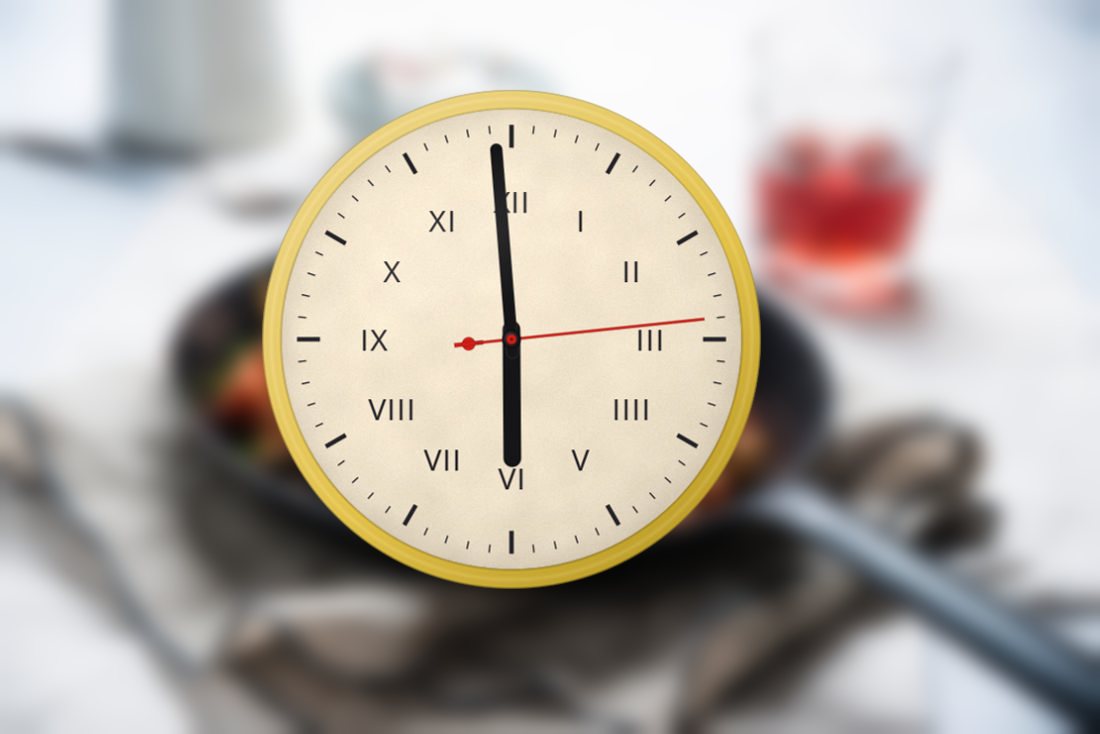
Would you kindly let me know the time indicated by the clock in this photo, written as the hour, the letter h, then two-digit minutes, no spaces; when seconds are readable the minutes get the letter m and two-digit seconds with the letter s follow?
5h59m14s
